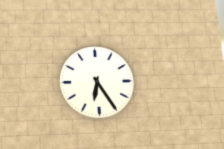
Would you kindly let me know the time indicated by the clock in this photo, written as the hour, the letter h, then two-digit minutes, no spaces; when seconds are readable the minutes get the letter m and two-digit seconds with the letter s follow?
6h25
